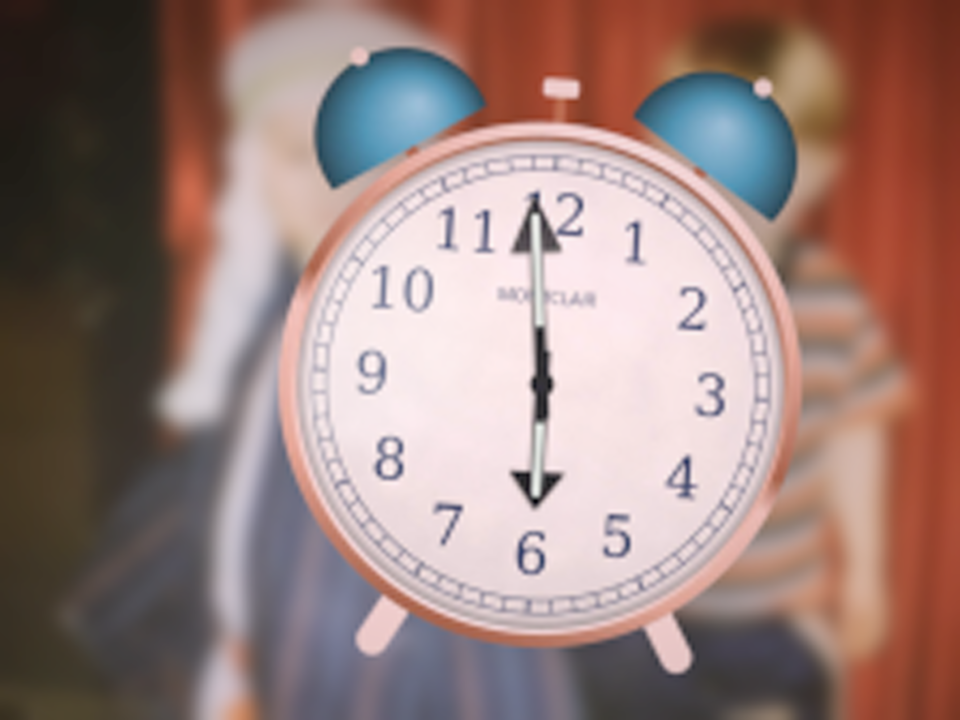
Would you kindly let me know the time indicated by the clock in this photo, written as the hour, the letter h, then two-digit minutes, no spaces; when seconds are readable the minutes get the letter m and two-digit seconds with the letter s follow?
5h59
